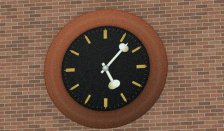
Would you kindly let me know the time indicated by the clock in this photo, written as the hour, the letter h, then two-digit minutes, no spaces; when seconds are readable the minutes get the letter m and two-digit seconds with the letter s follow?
5h07
